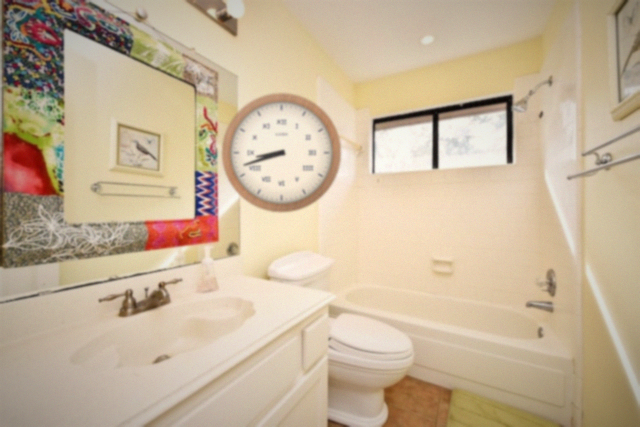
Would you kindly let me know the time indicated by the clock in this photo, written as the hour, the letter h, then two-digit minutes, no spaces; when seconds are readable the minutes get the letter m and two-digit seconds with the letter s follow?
8h42
